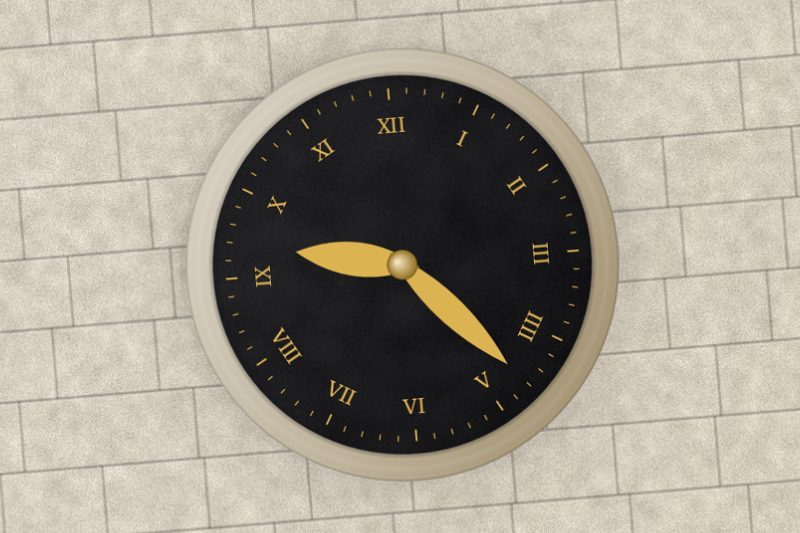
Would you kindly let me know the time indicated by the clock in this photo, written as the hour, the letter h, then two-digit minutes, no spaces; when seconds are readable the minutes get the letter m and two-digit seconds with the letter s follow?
9h23
